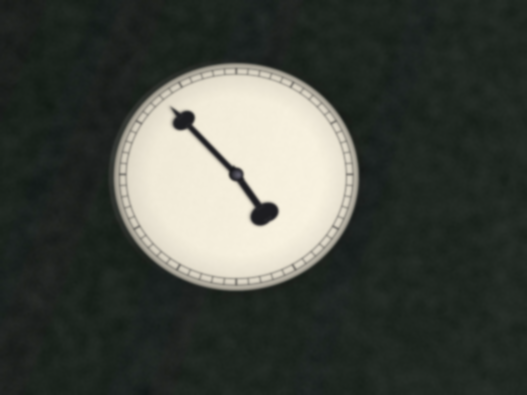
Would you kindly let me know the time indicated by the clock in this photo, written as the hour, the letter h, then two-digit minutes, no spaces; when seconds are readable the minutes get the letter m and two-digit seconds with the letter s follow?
4h53
